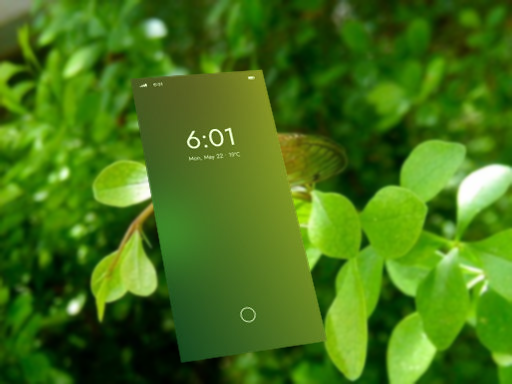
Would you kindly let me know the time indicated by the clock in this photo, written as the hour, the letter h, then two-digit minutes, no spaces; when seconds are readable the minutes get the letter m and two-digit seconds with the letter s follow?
6h01
